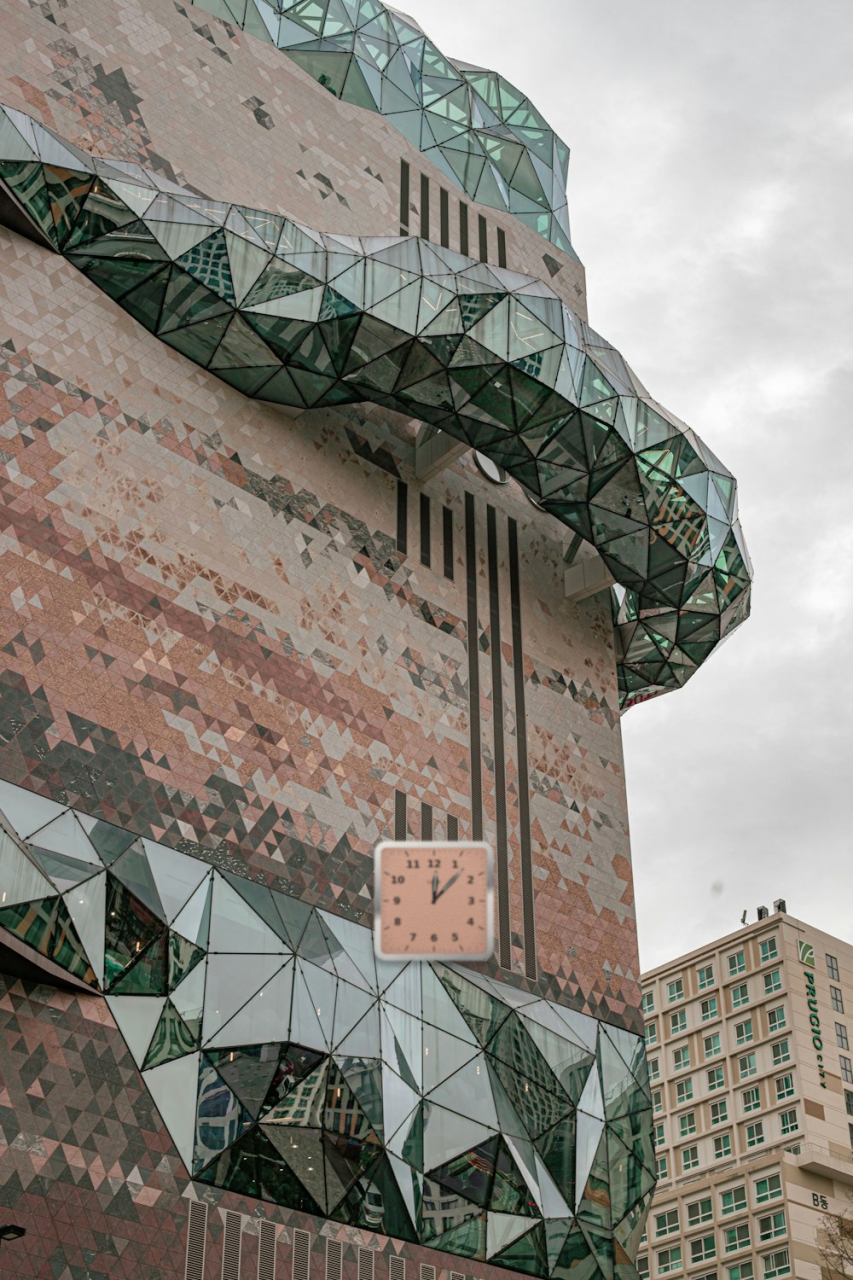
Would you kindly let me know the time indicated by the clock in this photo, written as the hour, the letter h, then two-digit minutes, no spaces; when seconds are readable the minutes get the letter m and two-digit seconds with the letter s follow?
12h07
